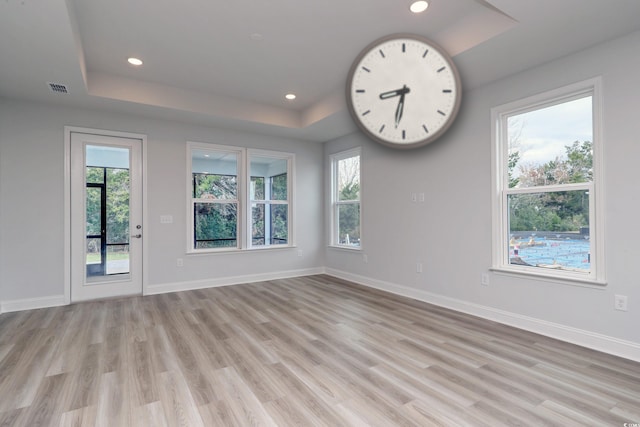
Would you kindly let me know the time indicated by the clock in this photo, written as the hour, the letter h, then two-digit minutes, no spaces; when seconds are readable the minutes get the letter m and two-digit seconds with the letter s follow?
8h32
